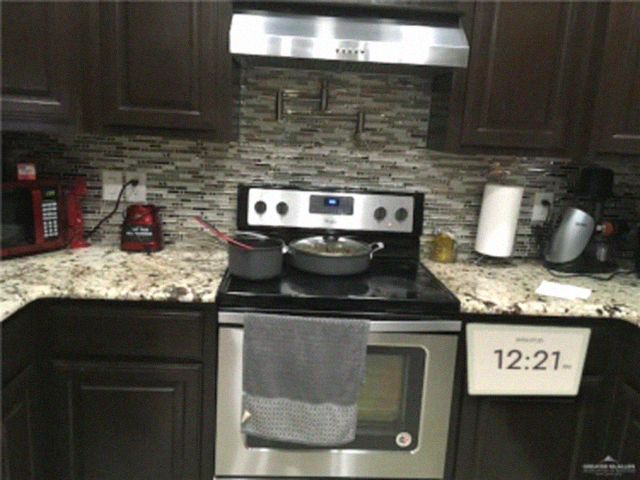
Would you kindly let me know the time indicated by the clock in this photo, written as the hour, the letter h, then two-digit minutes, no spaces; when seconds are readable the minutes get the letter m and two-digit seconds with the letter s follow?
12h21
